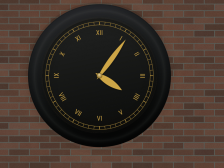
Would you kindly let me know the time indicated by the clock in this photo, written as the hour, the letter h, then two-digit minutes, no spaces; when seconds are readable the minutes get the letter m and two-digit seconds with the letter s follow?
4h06
